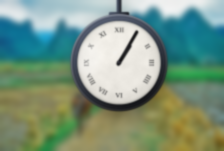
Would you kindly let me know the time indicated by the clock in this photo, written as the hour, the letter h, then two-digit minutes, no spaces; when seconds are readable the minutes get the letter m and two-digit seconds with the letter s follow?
1h05
